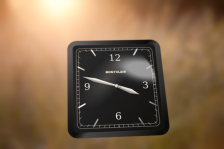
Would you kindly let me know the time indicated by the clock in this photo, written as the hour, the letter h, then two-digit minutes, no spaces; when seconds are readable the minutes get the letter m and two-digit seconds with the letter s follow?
3h48
